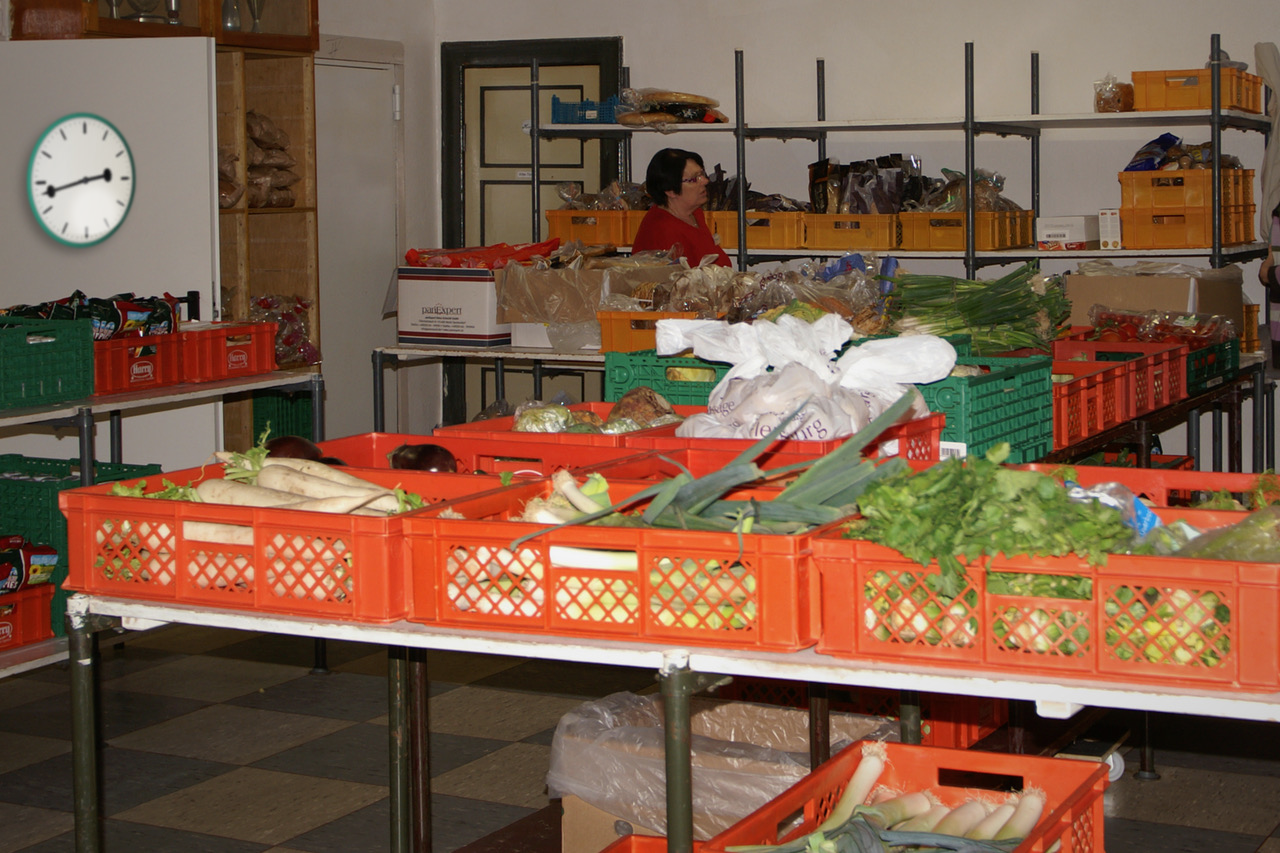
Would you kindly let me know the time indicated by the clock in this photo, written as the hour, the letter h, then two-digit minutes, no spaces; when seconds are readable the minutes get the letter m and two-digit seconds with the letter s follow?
2h43
